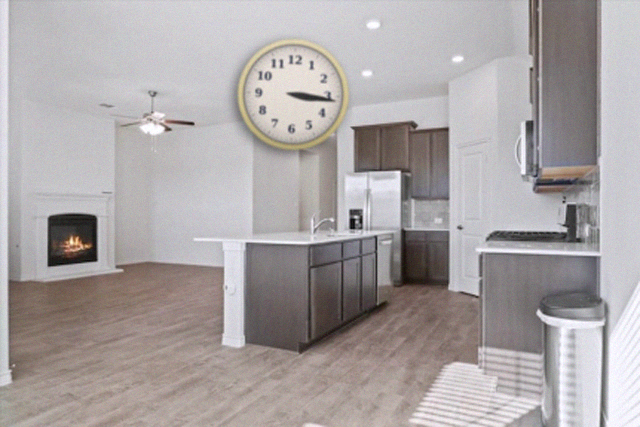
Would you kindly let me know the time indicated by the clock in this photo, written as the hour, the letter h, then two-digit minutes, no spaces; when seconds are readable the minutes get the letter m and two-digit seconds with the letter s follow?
3h16
